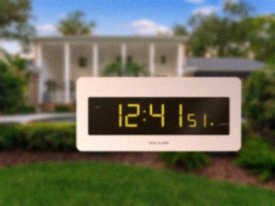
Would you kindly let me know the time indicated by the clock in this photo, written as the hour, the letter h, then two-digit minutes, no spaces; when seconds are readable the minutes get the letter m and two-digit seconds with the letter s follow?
12h41m51s
